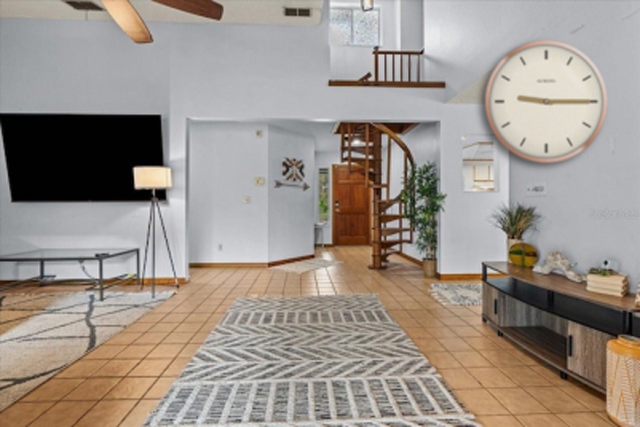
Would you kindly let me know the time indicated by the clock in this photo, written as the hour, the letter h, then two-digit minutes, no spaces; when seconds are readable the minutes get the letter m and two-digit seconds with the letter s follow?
9h15
